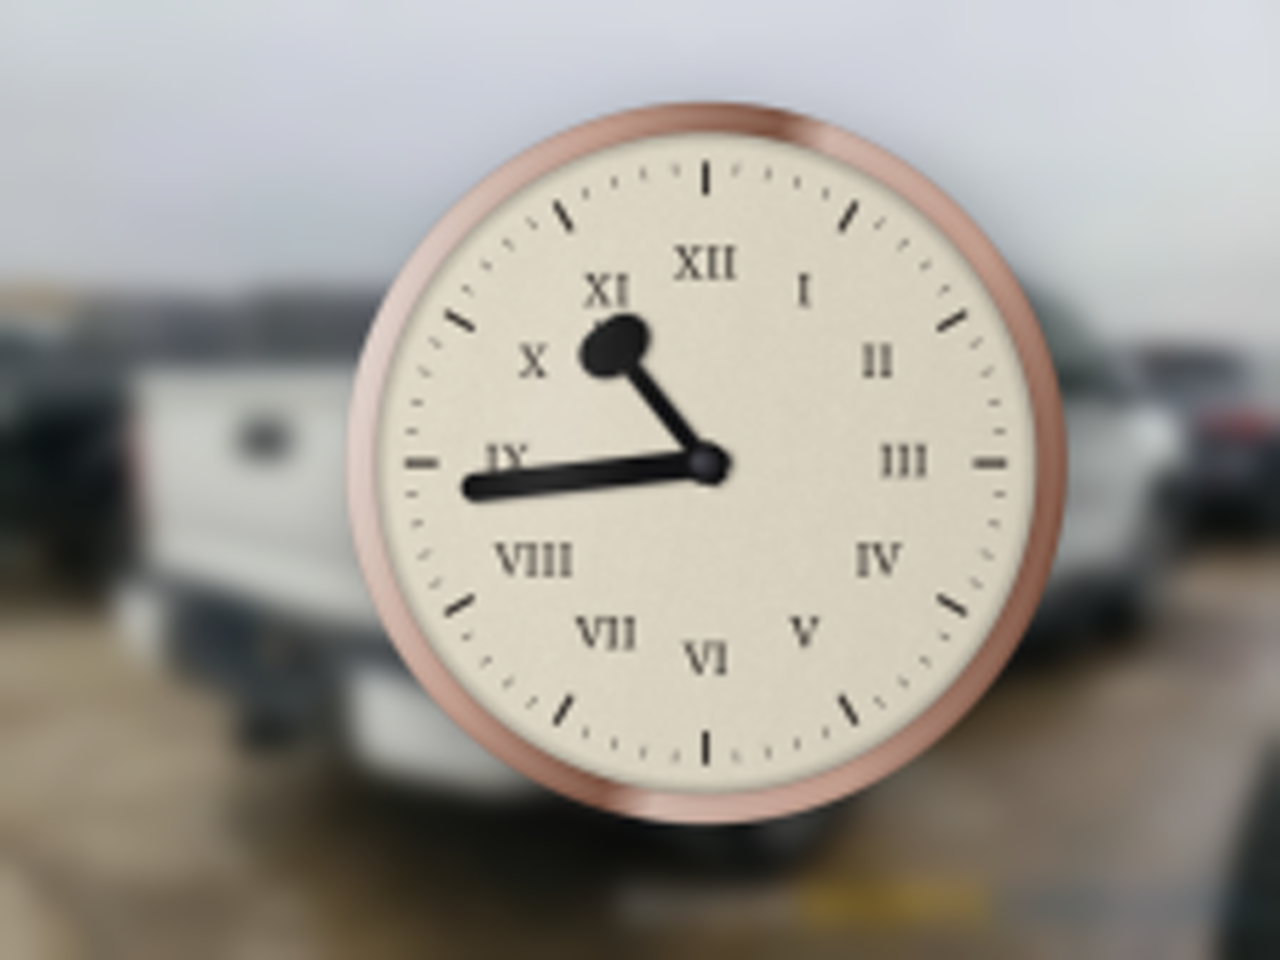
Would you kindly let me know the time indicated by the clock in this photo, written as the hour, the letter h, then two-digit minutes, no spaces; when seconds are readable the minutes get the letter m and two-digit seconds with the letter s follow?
10h44
